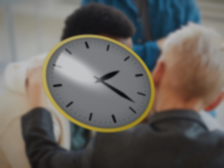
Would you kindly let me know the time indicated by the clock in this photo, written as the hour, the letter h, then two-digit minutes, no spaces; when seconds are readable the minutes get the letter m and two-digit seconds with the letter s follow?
2h23
